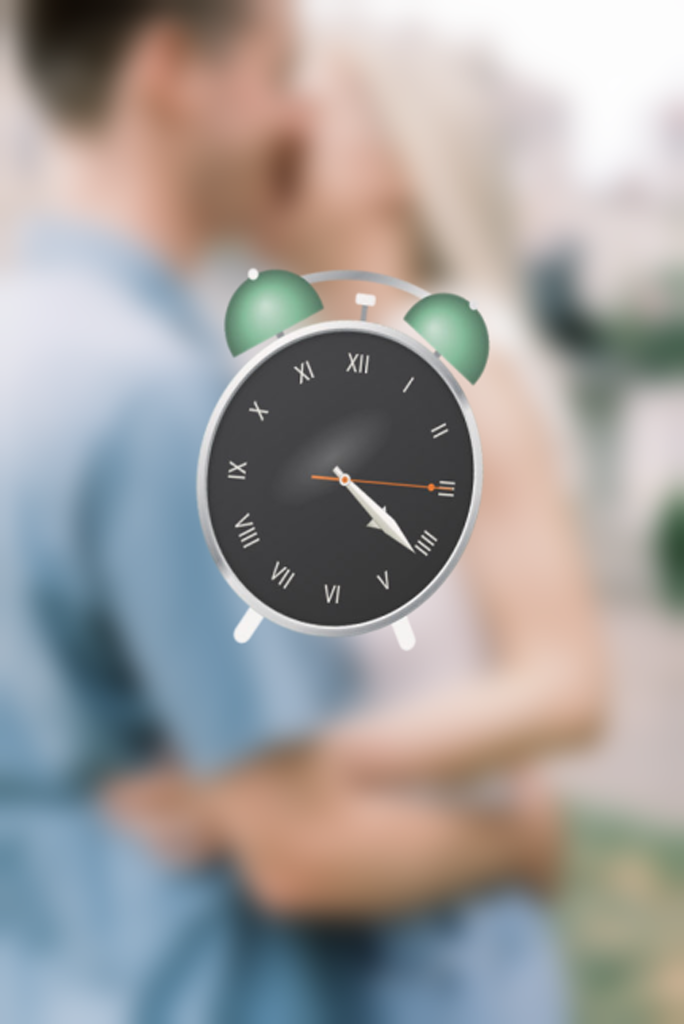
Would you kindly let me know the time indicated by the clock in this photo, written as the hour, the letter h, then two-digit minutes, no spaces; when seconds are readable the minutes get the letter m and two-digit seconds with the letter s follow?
4h21m15s
